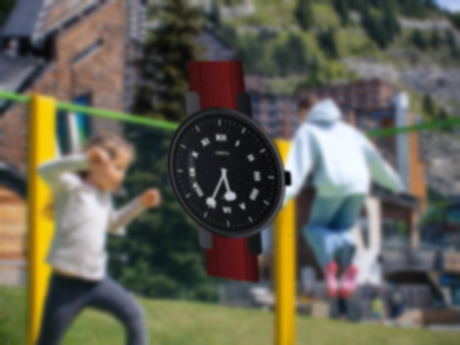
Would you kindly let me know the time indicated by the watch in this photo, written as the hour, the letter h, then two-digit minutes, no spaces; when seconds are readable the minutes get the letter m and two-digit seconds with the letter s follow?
5h35
